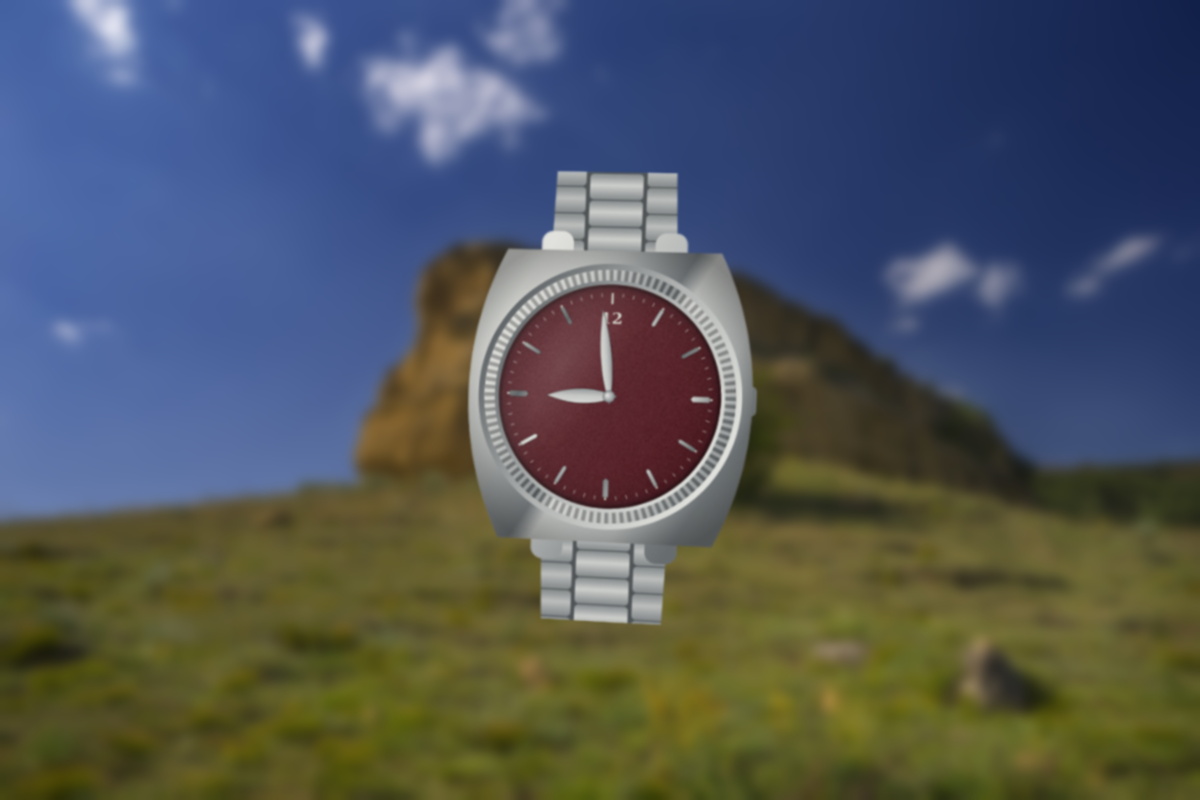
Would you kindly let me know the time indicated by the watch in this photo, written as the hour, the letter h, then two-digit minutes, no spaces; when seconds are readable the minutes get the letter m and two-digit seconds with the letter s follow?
8h59
